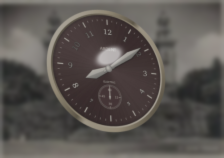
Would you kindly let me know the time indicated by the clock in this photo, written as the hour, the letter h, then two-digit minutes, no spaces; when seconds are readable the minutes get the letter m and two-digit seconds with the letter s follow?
8h09
